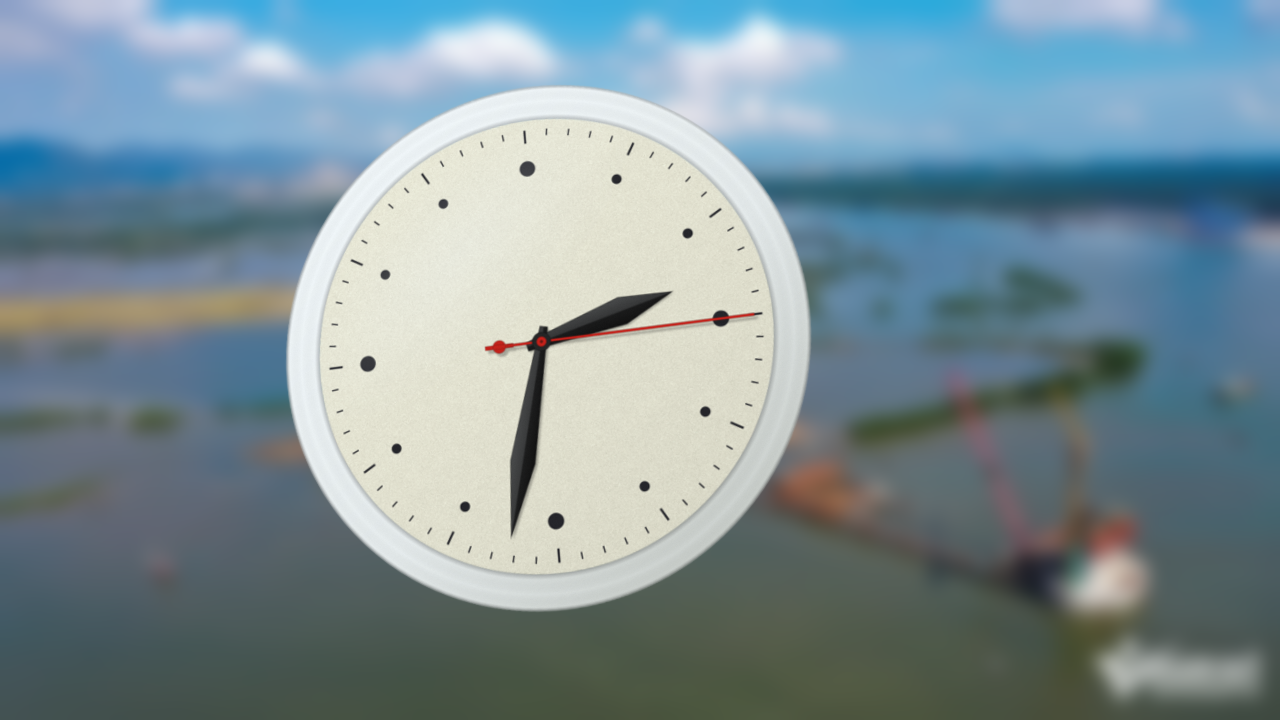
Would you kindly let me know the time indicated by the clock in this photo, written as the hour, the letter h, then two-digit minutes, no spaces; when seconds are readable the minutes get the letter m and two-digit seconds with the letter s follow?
2h32m15s
